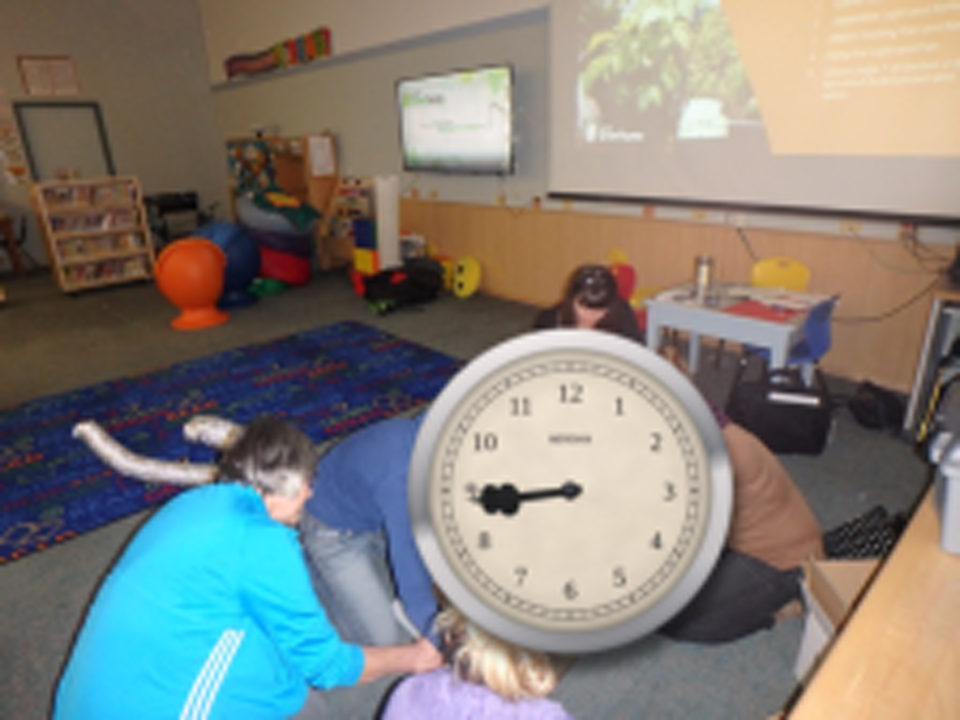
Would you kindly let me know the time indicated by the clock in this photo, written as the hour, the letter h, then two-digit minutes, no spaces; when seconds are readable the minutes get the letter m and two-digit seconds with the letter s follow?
8h44
